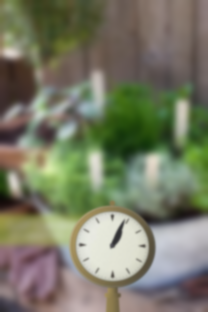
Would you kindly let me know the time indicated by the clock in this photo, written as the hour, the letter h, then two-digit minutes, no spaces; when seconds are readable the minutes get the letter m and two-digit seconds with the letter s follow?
1h04
